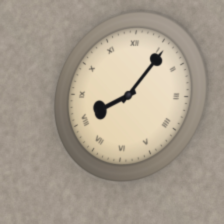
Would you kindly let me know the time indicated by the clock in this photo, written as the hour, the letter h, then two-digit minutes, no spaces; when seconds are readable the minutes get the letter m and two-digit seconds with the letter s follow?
8h06
